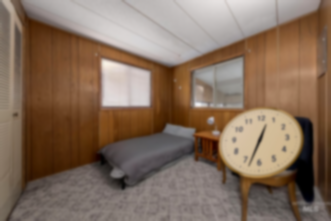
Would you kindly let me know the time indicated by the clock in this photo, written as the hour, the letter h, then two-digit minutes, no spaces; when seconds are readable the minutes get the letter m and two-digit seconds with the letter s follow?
12h33
